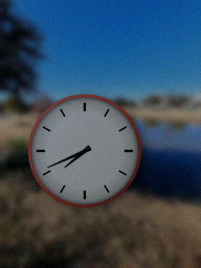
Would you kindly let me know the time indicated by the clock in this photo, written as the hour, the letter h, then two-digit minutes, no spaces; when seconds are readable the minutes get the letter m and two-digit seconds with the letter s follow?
7h41
